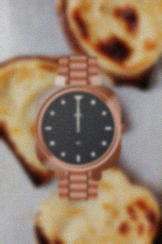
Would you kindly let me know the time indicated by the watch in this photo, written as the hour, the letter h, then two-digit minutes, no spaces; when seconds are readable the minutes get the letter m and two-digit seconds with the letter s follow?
12h00
